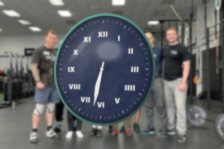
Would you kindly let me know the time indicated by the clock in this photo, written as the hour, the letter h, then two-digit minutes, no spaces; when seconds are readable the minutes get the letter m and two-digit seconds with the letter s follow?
6h32
